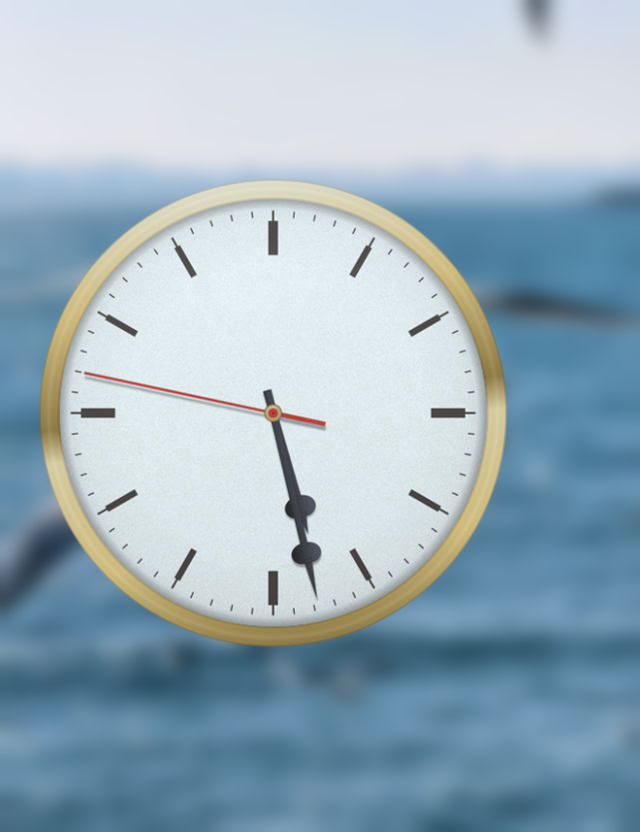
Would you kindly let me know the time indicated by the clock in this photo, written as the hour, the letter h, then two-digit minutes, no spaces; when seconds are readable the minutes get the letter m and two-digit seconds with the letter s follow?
5h27m47s
